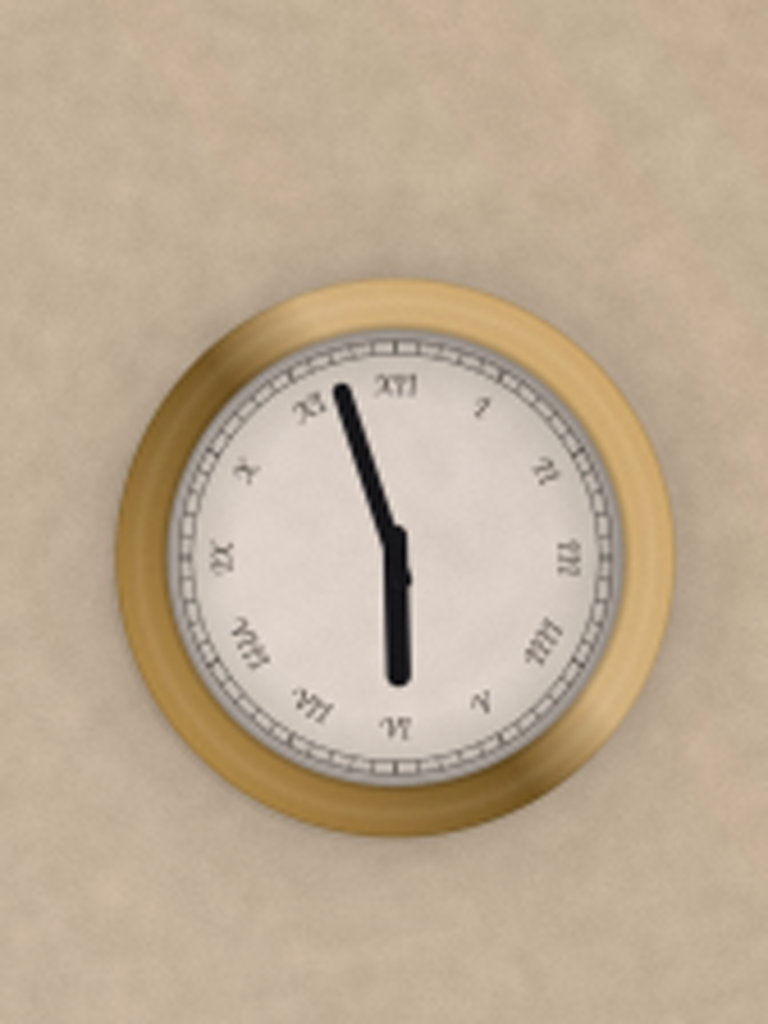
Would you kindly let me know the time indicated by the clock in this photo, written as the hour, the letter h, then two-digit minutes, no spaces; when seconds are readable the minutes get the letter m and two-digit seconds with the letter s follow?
5h57
